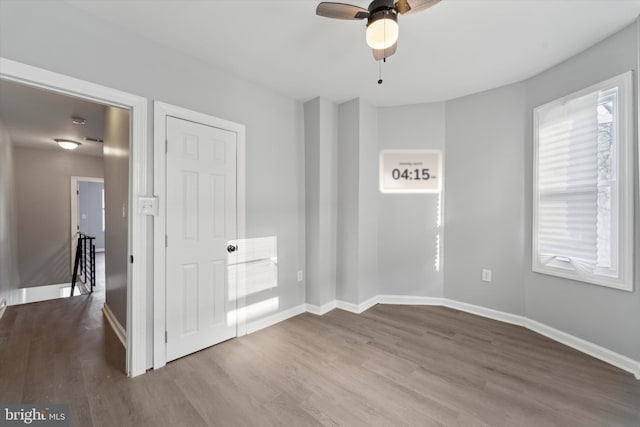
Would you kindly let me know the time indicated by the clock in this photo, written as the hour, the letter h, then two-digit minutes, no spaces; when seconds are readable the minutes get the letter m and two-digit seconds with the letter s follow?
4h15
